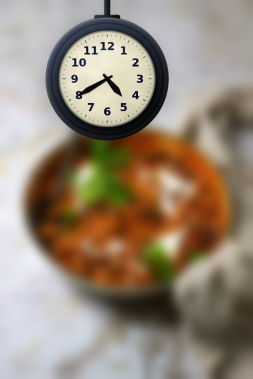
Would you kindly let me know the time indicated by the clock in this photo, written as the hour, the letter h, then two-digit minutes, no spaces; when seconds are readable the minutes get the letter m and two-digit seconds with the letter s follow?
4h40
